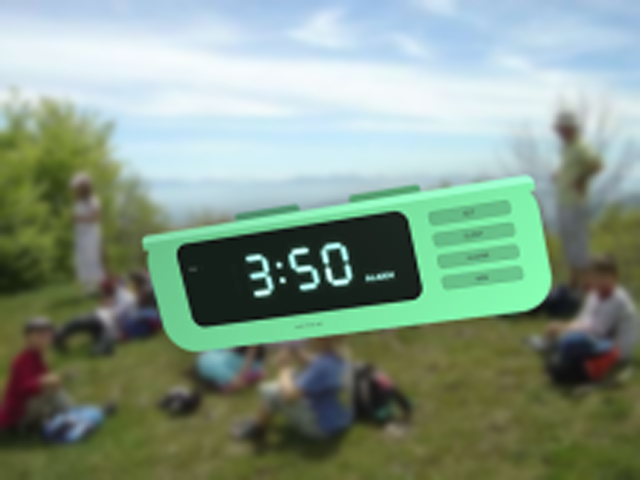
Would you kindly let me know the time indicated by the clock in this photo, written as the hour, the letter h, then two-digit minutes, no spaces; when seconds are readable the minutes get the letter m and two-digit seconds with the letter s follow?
3h50
